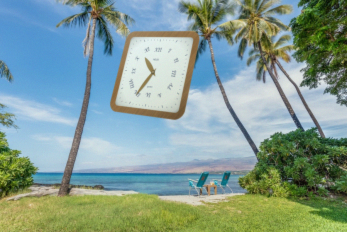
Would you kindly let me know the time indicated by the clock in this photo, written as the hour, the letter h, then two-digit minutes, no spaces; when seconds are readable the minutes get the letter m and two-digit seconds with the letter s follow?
10h35
